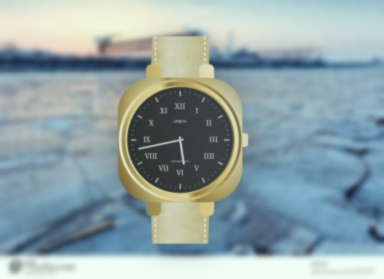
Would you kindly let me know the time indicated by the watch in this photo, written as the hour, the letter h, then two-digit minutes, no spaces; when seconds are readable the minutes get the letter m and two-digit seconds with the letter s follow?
5h43
